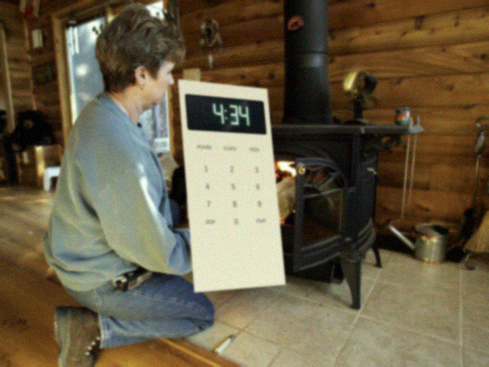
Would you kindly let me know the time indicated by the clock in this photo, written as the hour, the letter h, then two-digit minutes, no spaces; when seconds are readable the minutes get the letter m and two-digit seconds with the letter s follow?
4h34
